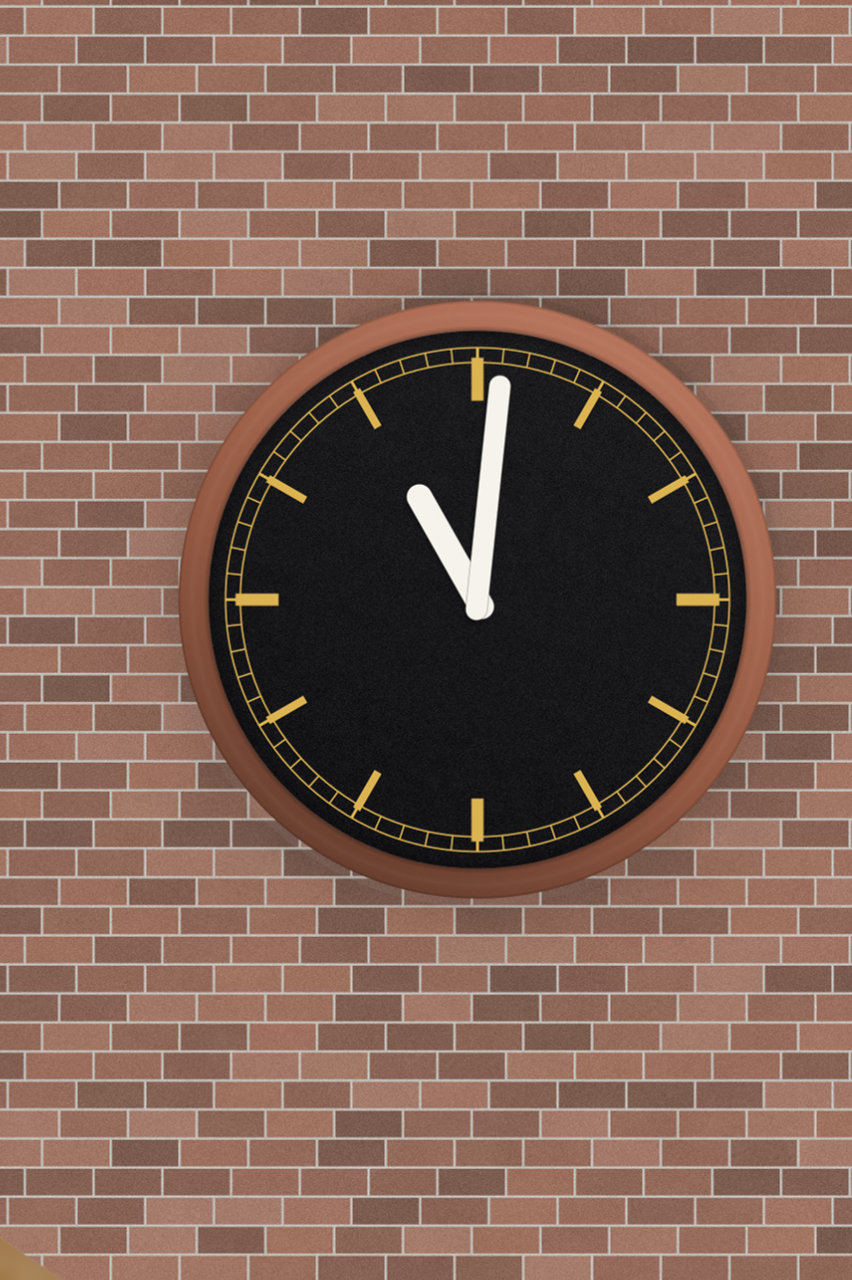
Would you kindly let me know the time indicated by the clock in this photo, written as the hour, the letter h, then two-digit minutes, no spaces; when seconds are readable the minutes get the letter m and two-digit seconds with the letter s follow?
11h01
